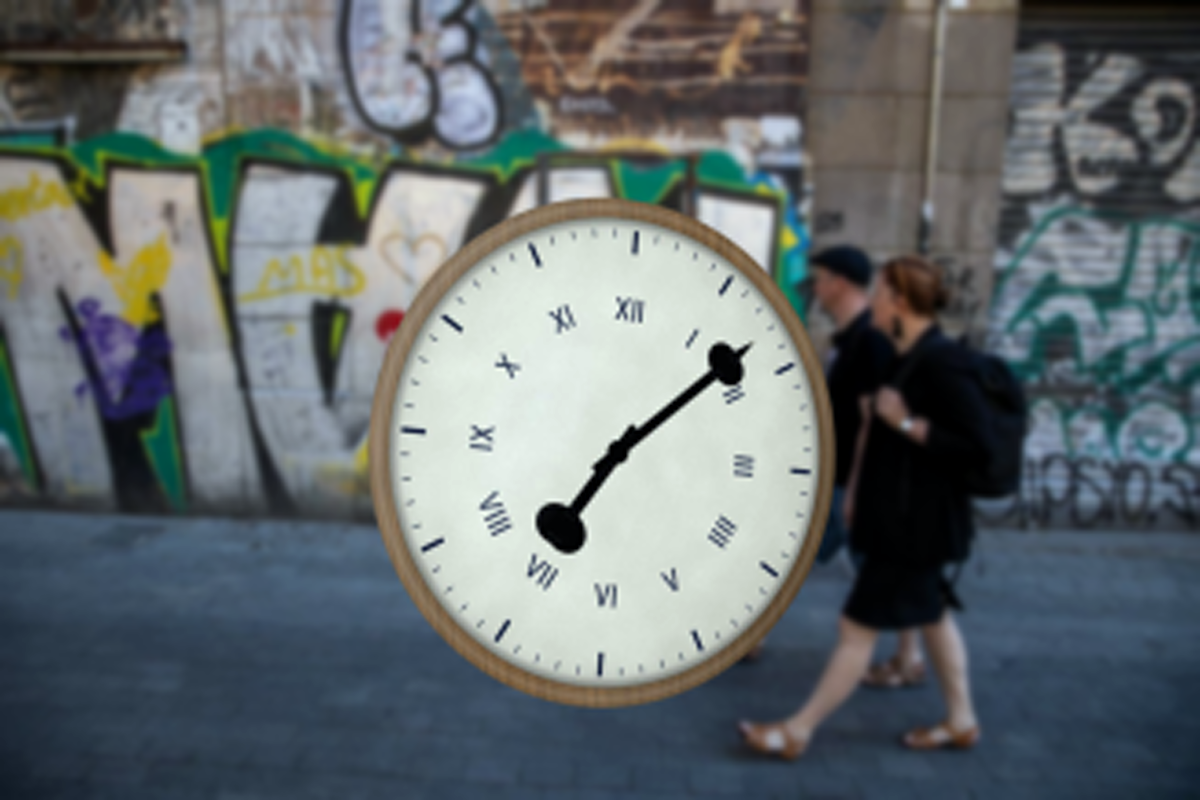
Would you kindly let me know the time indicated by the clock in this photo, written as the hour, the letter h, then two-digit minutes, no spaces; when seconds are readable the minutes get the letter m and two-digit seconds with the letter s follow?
7h08
